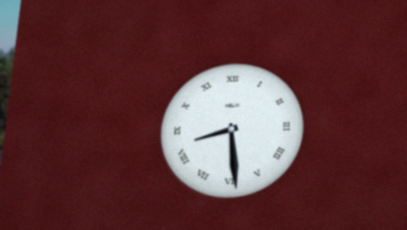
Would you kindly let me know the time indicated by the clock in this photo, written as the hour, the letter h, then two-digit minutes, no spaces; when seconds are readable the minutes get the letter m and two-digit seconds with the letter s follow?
8h29
